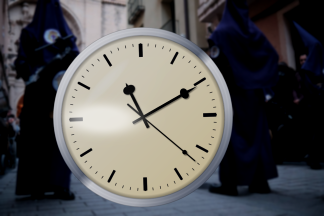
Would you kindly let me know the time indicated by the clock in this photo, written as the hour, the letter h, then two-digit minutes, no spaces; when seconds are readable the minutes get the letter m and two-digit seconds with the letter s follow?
11h10m22s
